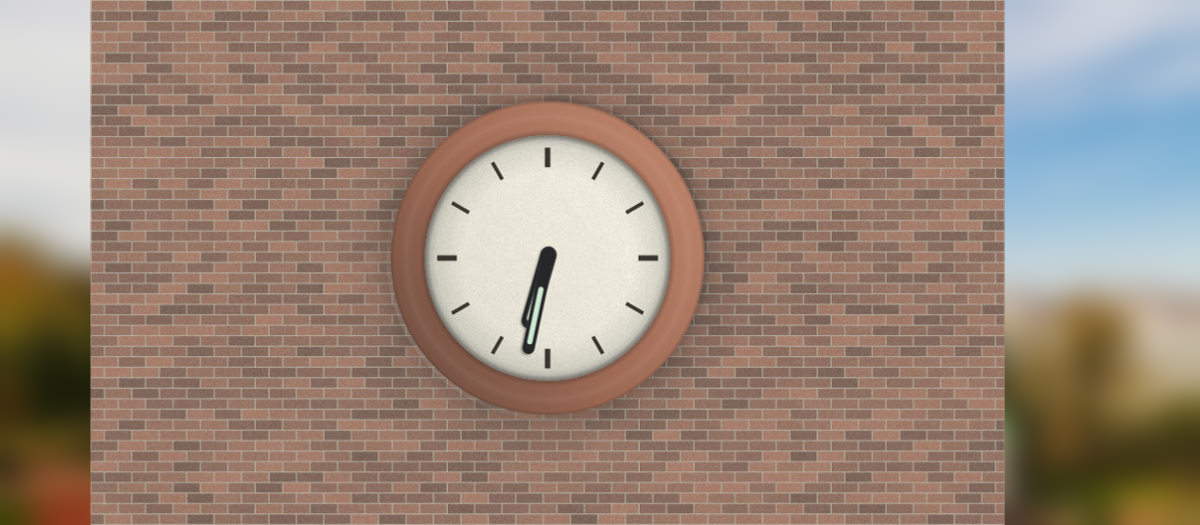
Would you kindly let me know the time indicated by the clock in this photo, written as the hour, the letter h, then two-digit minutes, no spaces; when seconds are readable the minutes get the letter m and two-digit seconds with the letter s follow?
6h32
